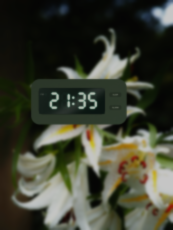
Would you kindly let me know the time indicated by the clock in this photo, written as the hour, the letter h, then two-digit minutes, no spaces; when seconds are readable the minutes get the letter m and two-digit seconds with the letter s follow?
21h35
